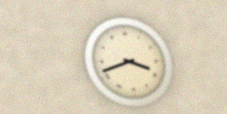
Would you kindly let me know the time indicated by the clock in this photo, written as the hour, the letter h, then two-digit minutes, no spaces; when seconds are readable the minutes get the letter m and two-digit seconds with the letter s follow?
3h42
